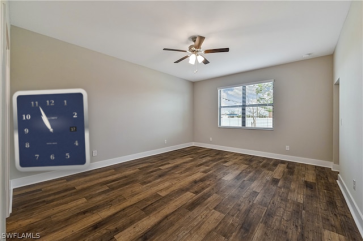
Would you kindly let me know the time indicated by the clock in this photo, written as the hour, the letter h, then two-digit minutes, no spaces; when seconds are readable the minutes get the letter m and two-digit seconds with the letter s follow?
10h56
